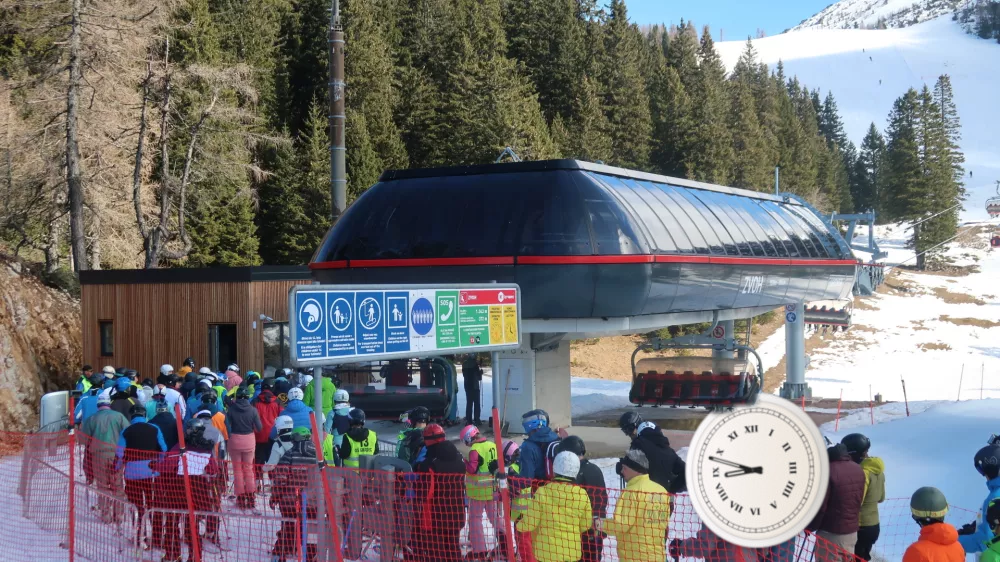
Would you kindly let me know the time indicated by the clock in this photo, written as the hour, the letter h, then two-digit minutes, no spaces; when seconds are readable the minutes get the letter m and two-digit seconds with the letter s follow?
8h48
